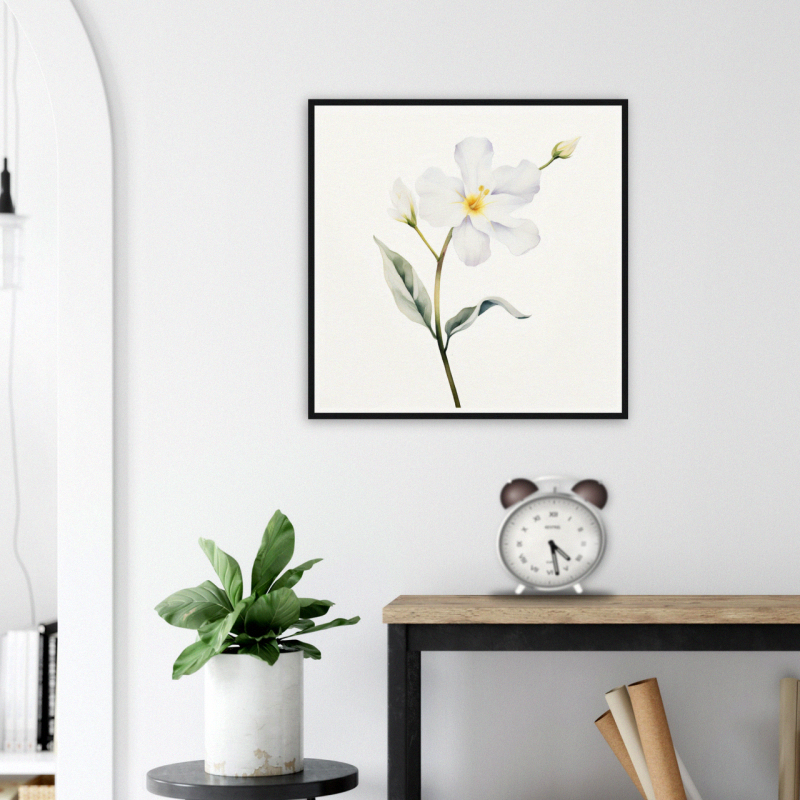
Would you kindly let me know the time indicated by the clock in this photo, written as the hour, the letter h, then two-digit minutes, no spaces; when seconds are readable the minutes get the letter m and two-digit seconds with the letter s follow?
4h28
